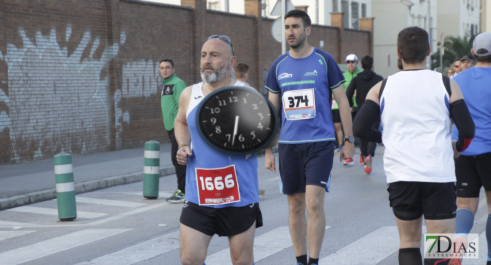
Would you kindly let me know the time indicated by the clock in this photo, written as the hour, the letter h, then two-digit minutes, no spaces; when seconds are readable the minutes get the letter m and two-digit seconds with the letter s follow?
6h33
